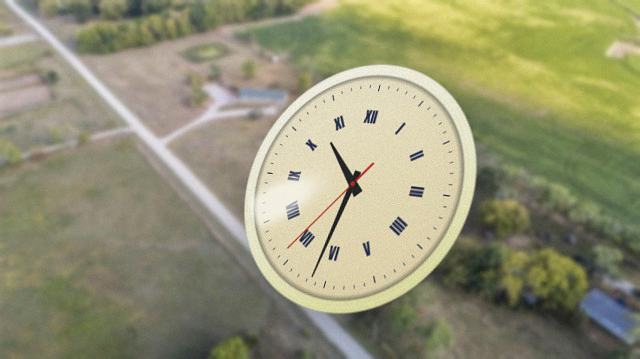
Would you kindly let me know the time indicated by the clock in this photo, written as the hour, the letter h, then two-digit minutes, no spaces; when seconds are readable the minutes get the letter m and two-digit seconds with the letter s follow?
10h31m36s
